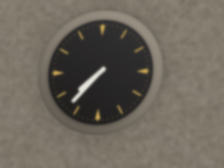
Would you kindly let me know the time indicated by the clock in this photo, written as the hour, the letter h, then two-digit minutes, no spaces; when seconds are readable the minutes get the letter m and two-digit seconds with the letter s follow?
7h37
